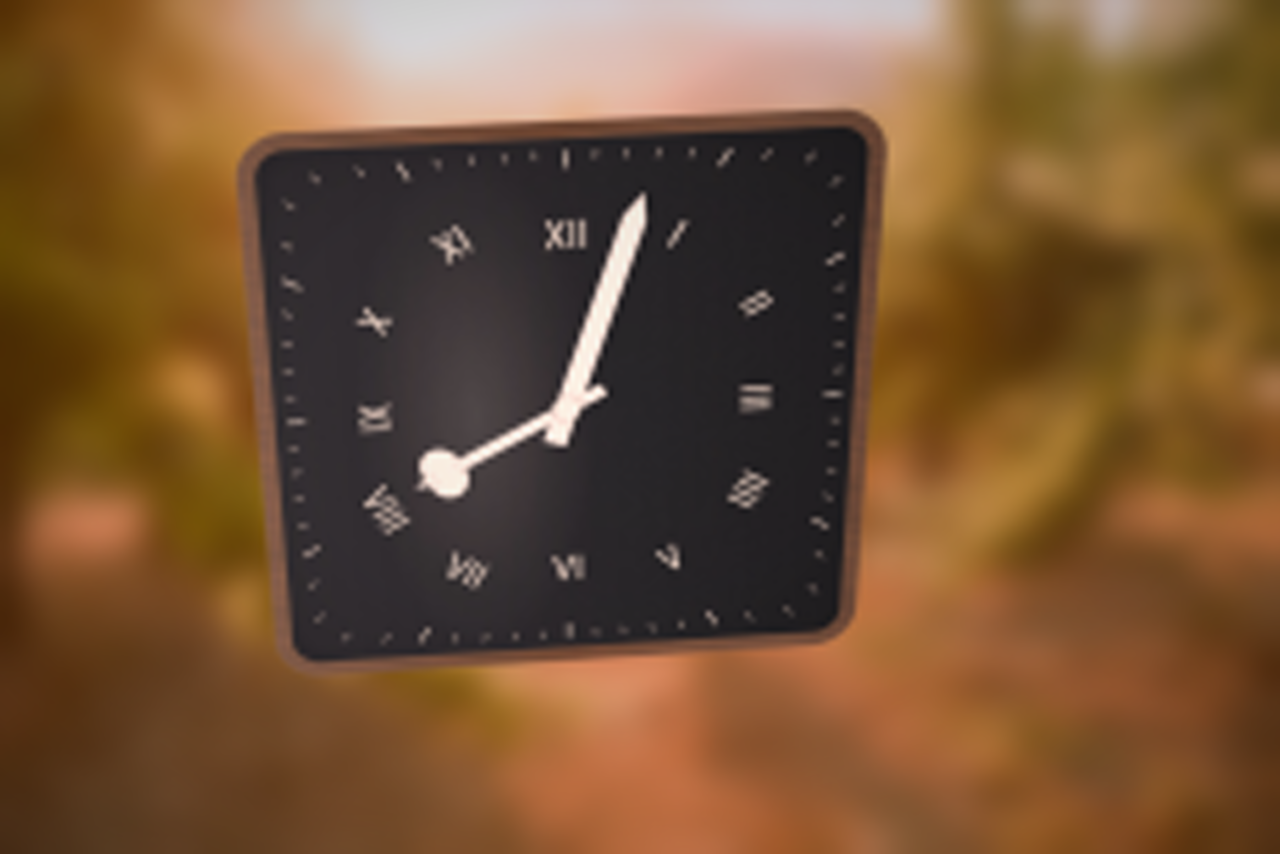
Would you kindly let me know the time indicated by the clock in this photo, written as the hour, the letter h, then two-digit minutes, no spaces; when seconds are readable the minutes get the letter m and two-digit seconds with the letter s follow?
8h03
